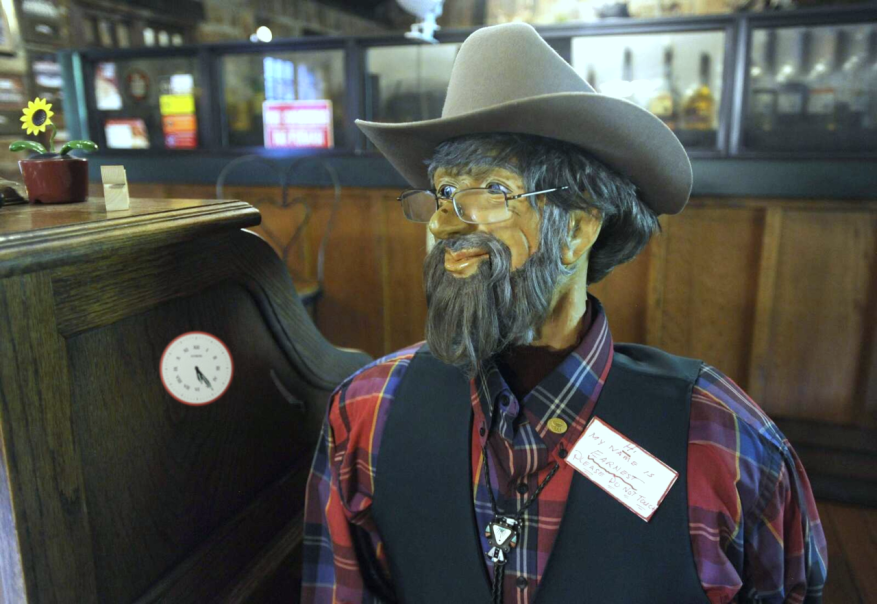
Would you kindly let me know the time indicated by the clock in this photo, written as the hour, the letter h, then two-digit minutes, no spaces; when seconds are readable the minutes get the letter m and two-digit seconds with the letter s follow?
5h24
